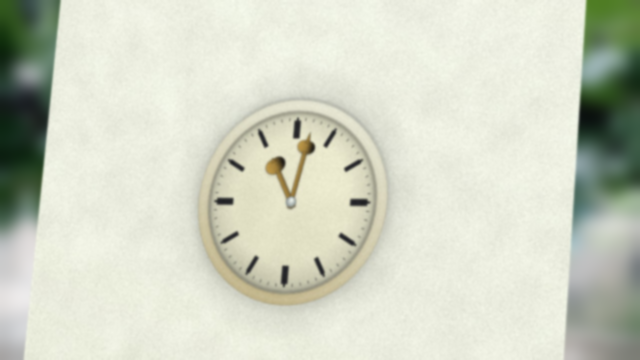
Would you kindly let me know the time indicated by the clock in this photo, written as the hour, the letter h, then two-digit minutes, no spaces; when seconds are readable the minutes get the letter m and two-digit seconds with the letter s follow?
11h02
